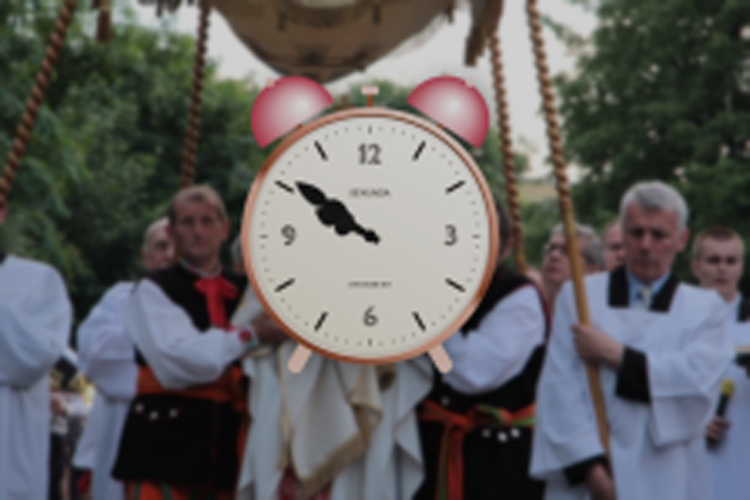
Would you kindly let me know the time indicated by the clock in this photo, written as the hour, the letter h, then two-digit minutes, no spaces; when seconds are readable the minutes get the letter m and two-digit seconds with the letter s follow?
9h51
